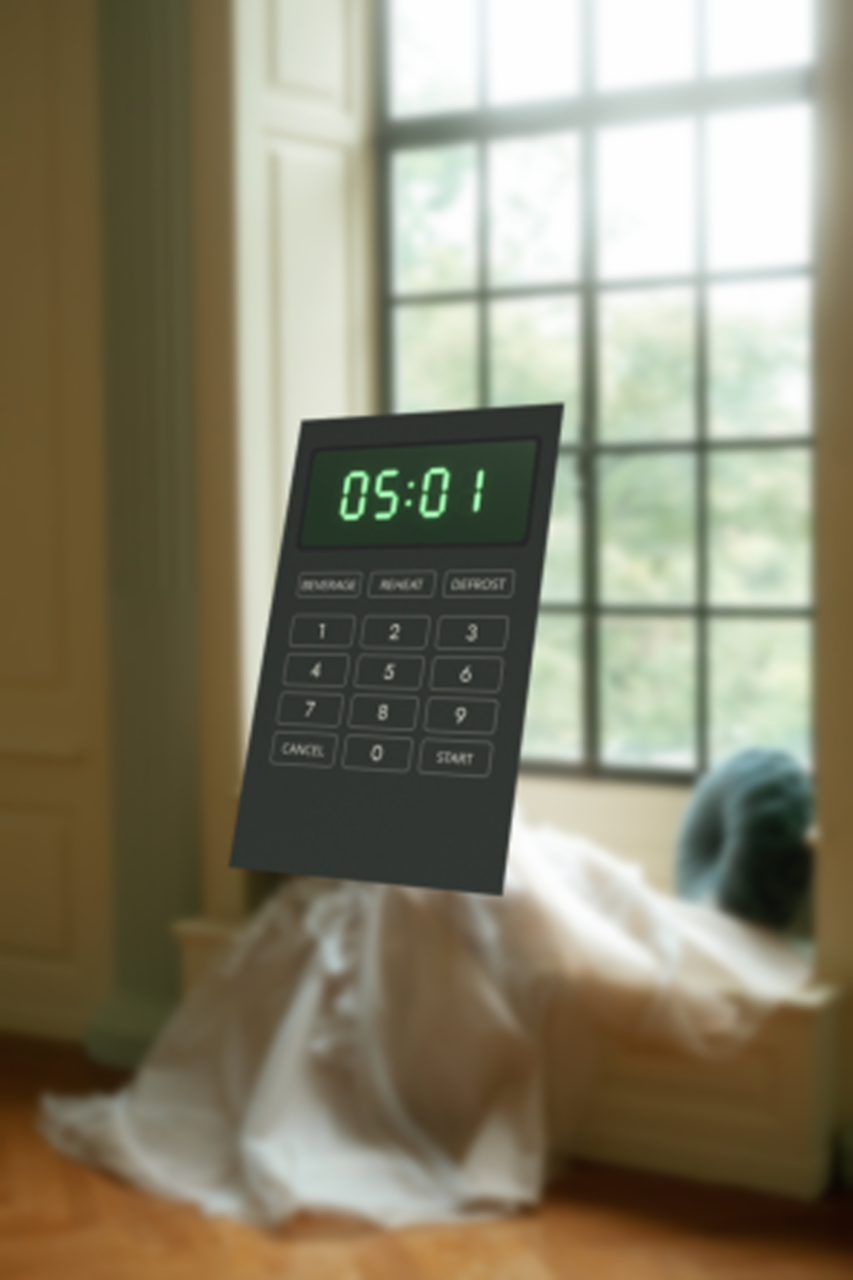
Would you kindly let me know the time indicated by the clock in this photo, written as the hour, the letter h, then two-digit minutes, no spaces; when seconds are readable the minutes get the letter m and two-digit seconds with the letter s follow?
5h01
